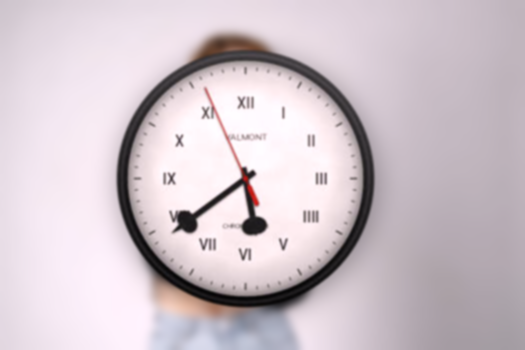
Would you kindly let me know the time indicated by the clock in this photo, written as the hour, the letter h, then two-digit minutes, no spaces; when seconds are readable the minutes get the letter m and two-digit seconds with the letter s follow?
5h38m56s
